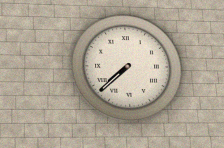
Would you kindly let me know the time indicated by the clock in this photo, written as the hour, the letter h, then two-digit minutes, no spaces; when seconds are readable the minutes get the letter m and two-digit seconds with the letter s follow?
7h38
